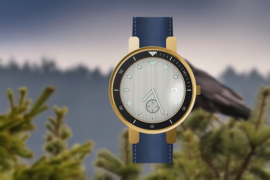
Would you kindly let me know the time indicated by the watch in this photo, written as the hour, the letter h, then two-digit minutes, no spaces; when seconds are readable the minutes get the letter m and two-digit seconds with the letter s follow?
7h26
